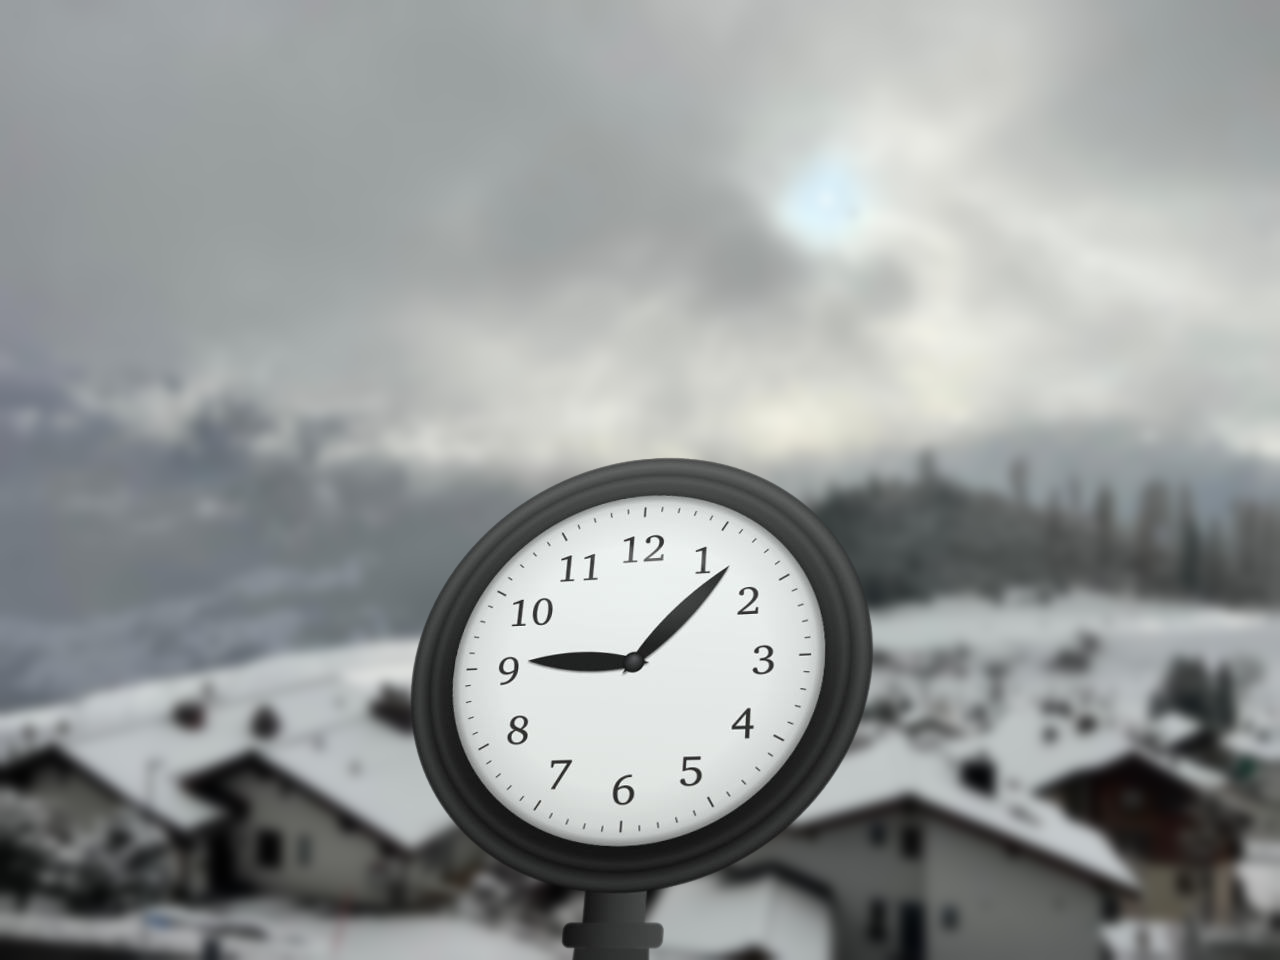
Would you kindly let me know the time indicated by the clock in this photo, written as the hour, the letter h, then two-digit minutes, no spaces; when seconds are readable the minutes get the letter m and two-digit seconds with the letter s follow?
9h07
